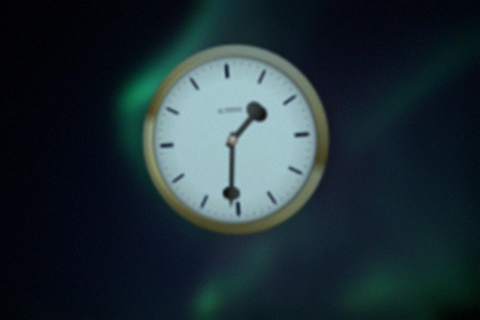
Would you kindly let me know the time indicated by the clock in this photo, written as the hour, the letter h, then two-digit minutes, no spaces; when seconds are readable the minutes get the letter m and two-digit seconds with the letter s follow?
1h31
